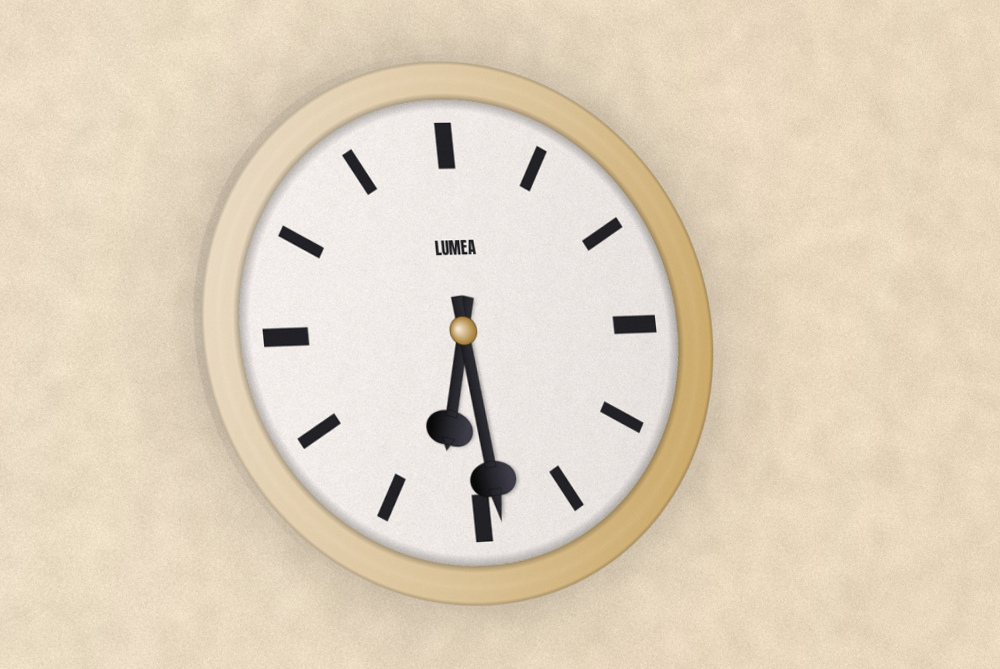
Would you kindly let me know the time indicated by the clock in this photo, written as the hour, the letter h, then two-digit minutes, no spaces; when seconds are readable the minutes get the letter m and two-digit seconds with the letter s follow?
6h29
